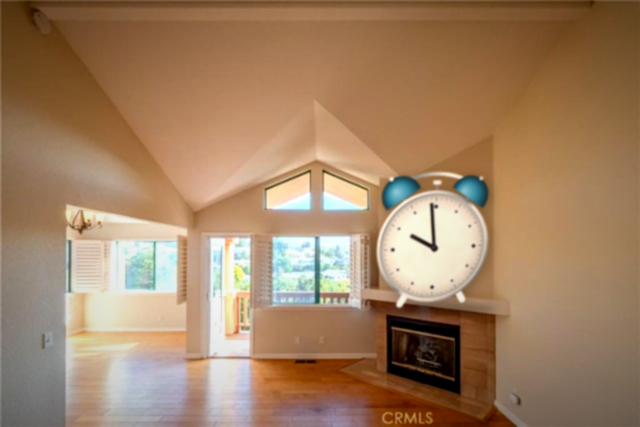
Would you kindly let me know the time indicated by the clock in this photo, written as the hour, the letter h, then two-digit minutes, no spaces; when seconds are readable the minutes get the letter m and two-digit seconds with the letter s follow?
9h59
